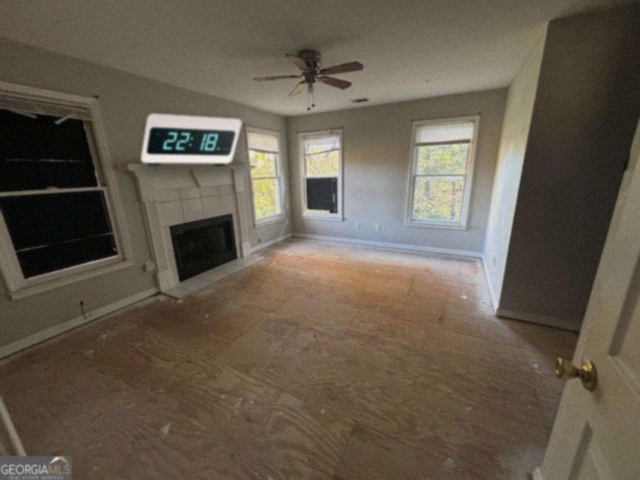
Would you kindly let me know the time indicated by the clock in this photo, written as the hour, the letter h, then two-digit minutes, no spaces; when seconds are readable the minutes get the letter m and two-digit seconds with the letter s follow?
22h18
